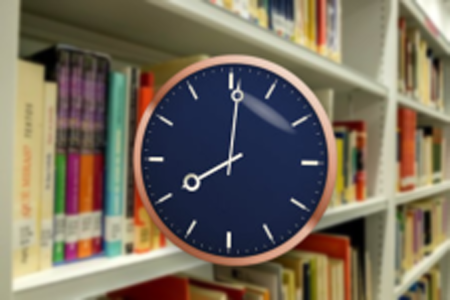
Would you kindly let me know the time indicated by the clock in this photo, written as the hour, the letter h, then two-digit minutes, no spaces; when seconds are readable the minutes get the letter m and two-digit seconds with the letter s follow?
8h01
